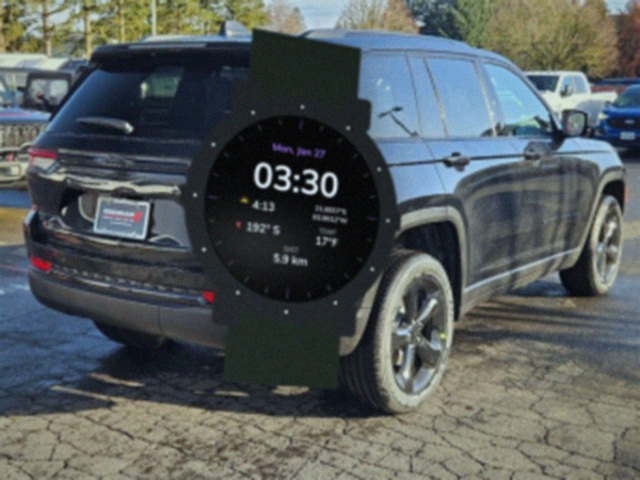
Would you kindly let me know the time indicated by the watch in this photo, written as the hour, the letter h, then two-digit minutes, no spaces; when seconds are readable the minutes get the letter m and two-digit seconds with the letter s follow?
3h30
